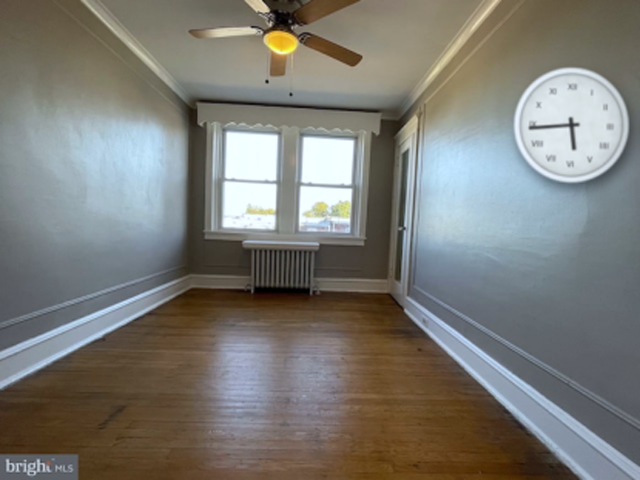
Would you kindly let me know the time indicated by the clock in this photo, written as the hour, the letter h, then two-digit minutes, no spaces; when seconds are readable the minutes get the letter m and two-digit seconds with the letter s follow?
5h44
